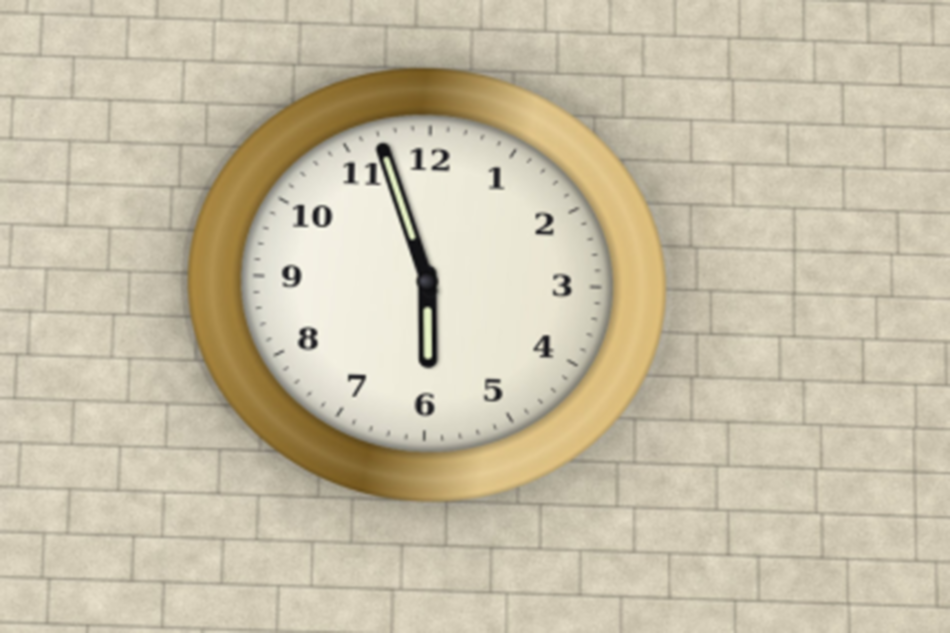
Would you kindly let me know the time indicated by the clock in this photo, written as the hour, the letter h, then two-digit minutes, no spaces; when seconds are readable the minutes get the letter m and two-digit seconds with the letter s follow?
5h57
